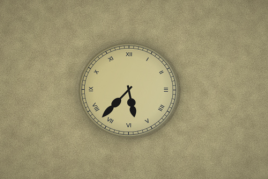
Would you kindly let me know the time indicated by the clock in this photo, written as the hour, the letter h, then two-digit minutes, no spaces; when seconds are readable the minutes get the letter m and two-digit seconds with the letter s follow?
5h37
